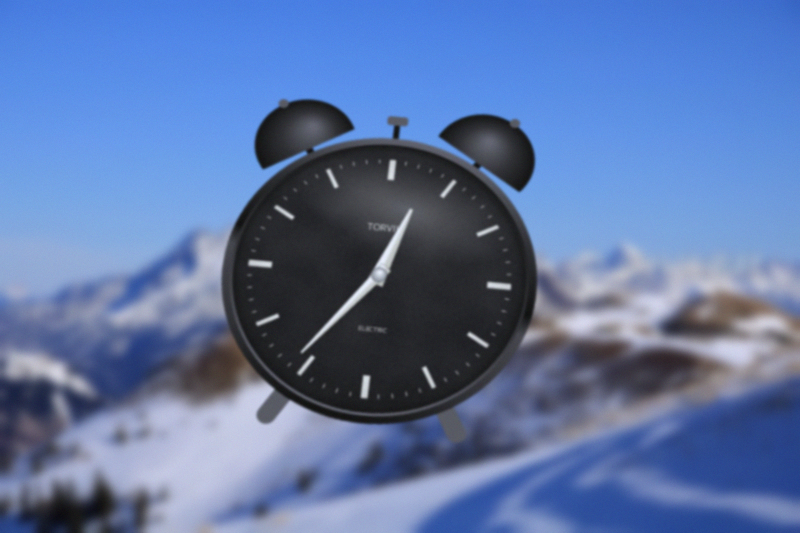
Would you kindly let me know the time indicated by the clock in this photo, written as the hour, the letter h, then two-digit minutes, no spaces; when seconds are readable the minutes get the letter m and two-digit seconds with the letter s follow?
12h36
